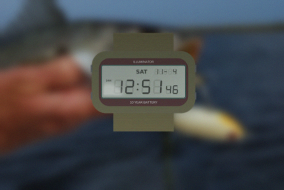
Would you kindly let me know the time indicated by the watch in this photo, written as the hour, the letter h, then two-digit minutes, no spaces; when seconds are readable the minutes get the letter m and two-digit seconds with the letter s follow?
12h51m46s
